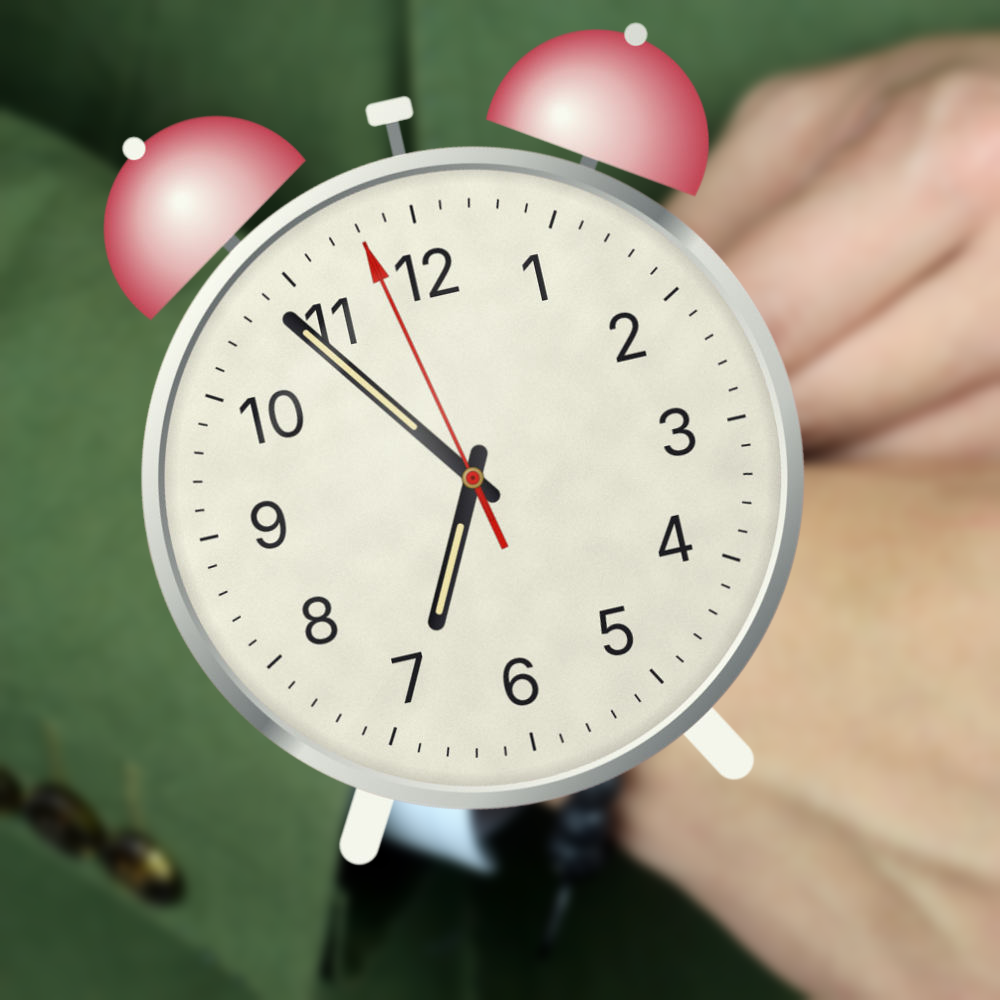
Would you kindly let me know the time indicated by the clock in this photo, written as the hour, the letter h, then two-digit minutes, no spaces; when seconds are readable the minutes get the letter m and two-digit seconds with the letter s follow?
6h53m58s
